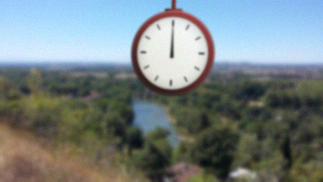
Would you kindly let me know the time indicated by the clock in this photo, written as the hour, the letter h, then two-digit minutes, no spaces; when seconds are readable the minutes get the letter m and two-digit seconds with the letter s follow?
12h00
